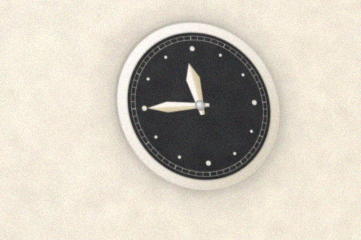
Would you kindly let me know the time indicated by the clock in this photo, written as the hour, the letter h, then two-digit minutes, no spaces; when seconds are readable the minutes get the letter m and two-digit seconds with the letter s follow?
11h45
